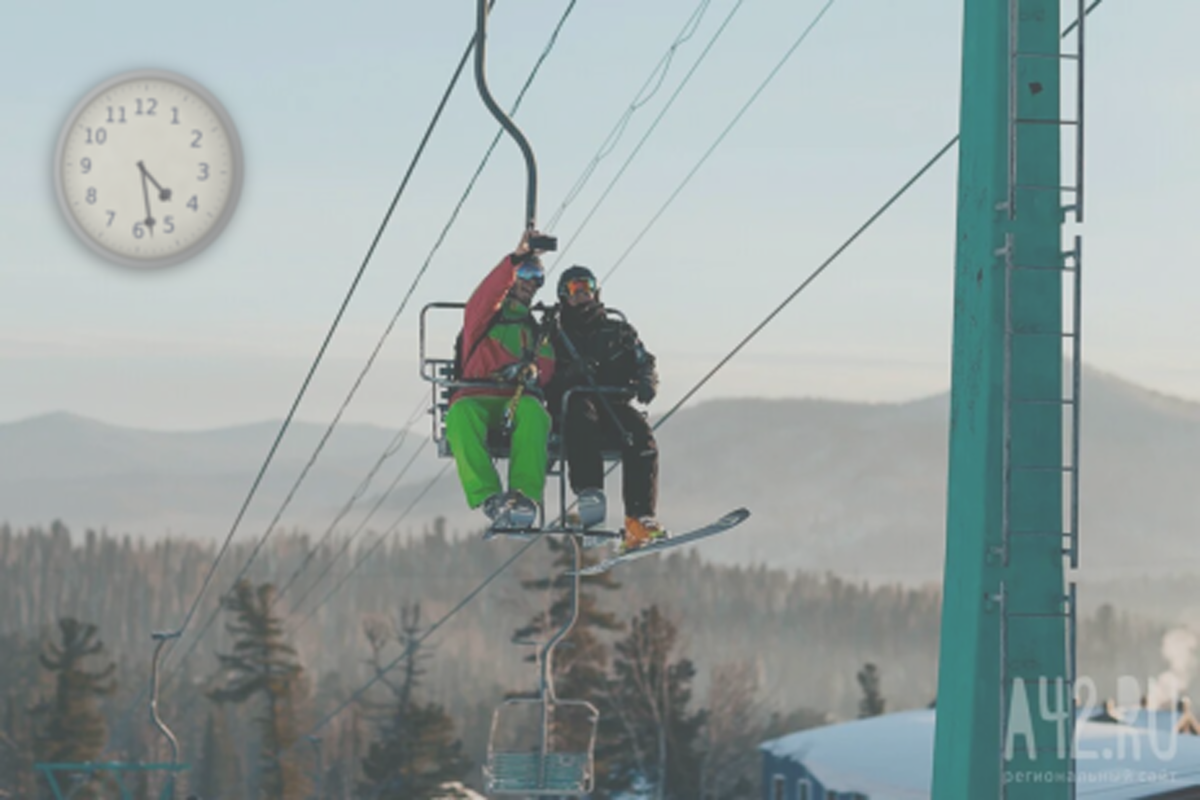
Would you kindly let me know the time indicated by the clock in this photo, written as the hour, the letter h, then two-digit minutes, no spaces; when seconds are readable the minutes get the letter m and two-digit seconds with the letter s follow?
4h28
